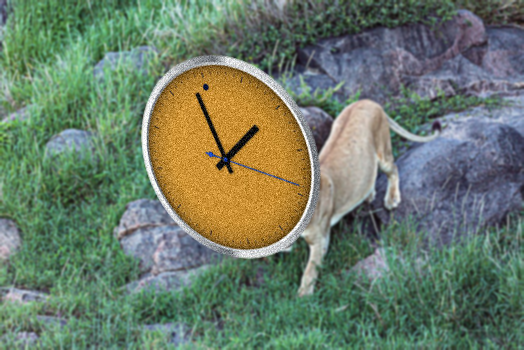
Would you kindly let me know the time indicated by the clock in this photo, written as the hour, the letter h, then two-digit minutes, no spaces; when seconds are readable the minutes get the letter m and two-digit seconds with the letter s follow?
1h58m19s
